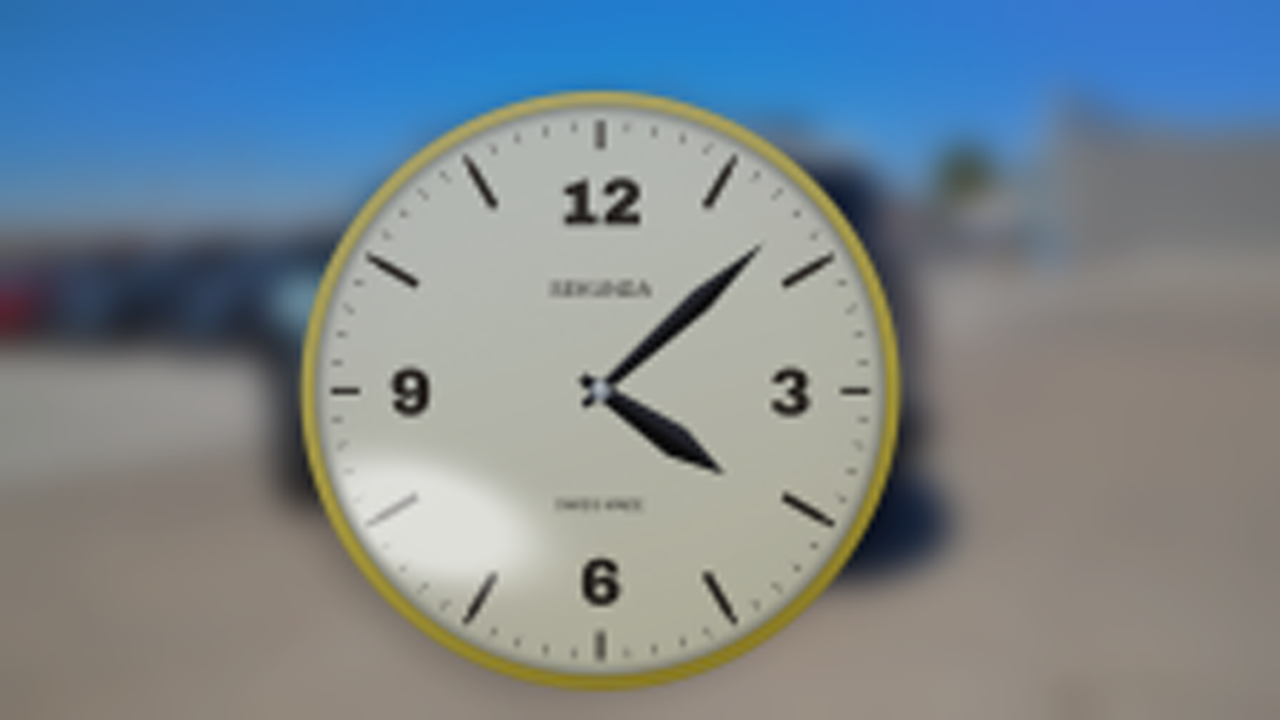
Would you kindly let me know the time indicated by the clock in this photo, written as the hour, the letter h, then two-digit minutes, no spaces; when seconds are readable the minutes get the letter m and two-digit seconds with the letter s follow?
4h08
